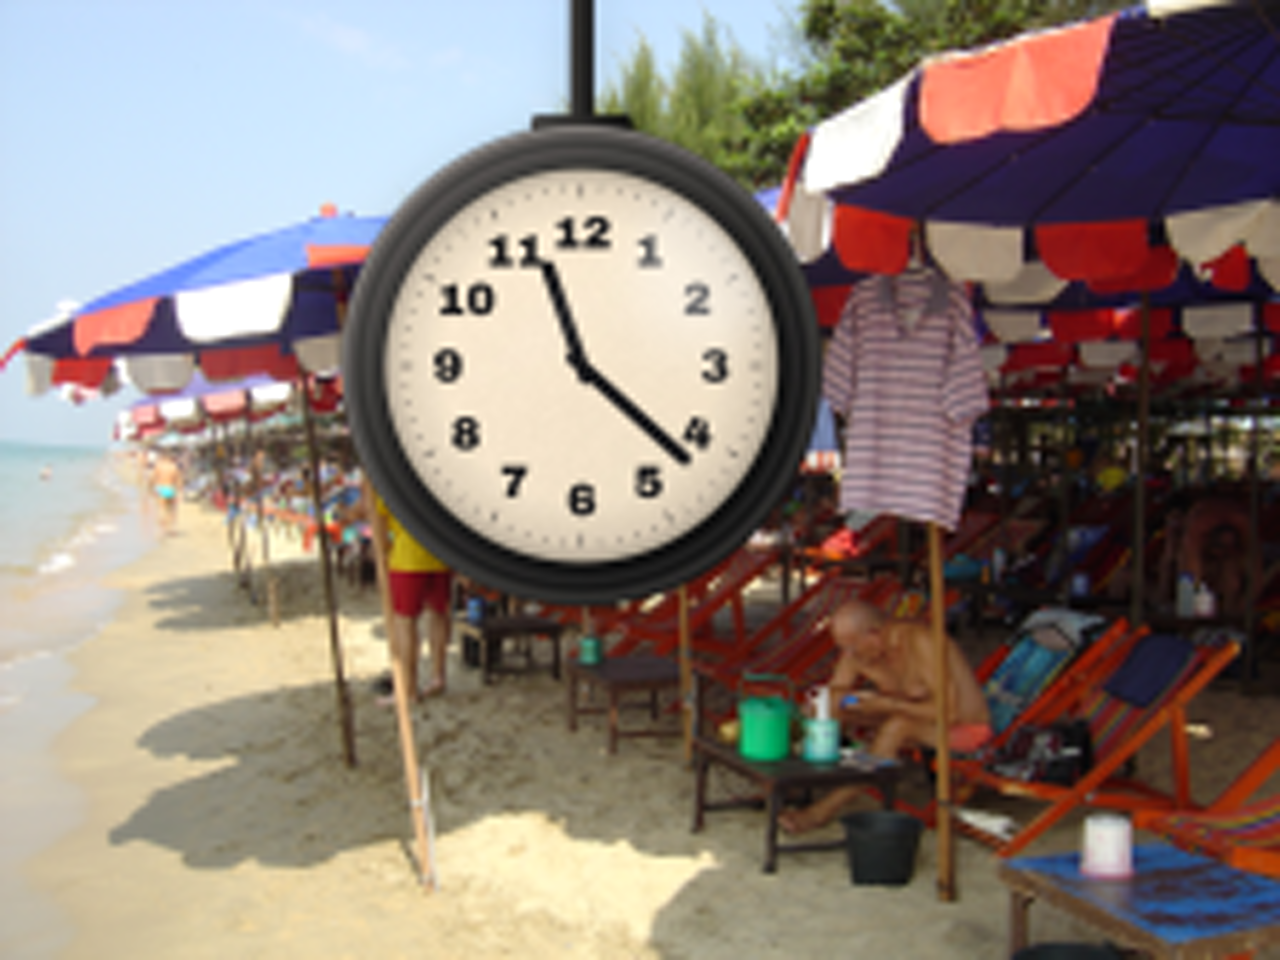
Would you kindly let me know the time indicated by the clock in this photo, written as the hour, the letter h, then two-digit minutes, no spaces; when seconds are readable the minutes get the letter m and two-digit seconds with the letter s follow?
11h22
